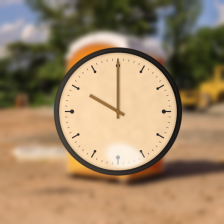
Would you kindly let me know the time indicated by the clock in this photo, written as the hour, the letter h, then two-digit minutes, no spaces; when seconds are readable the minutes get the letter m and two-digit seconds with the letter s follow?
10h00
